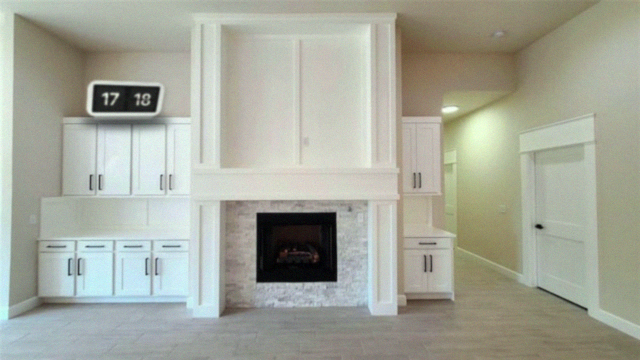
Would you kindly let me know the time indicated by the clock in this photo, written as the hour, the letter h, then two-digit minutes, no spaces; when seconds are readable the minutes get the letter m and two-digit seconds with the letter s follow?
17h18
